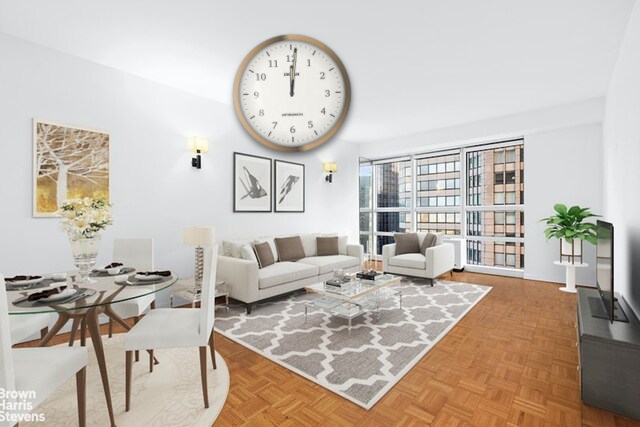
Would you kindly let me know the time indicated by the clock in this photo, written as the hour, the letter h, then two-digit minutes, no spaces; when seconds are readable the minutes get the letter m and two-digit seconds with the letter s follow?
12h01
